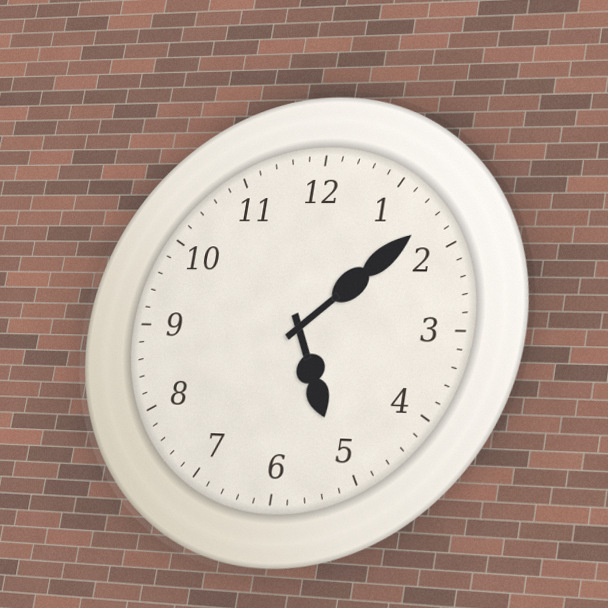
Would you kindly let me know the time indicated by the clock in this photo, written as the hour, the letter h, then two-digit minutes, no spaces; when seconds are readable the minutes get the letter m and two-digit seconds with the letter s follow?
5h08
